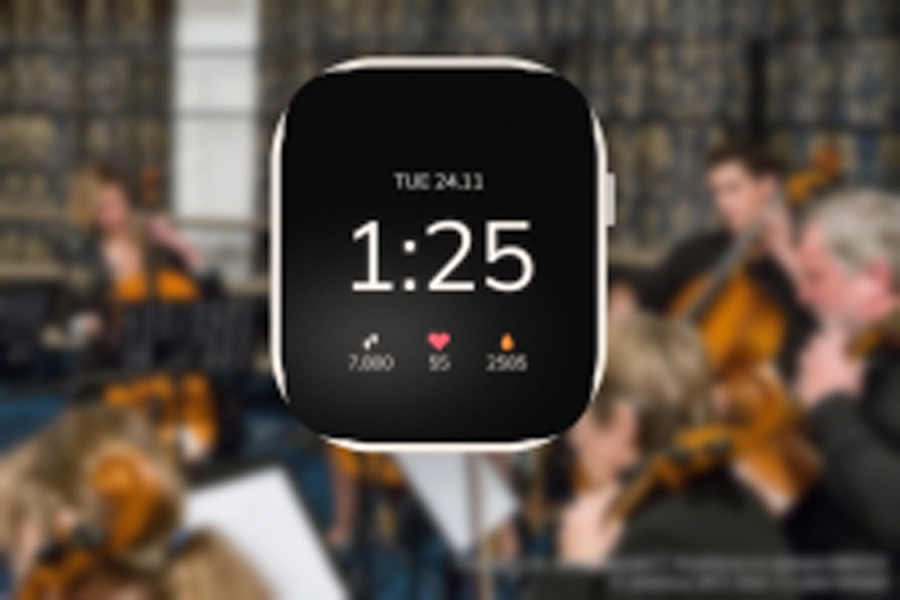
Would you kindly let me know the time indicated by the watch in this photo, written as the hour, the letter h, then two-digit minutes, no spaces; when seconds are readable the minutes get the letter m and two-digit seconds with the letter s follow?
1h25
